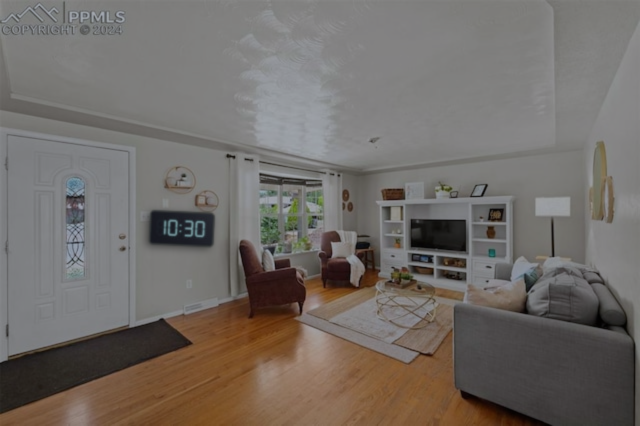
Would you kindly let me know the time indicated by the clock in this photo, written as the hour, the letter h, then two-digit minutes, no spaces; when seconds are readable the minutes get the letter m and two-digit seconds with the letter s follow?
10h30
